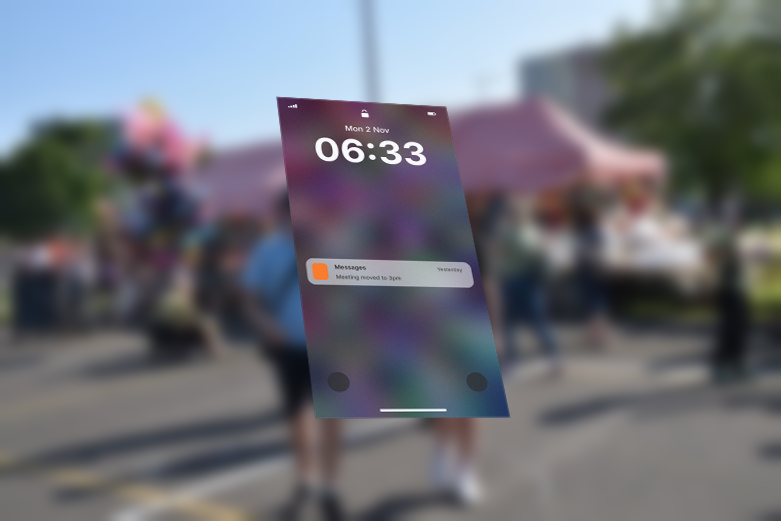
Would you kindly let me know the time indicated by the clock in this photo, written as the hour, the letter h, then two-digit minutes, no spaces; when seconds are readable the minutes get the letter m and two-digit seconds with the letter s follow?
6h33
